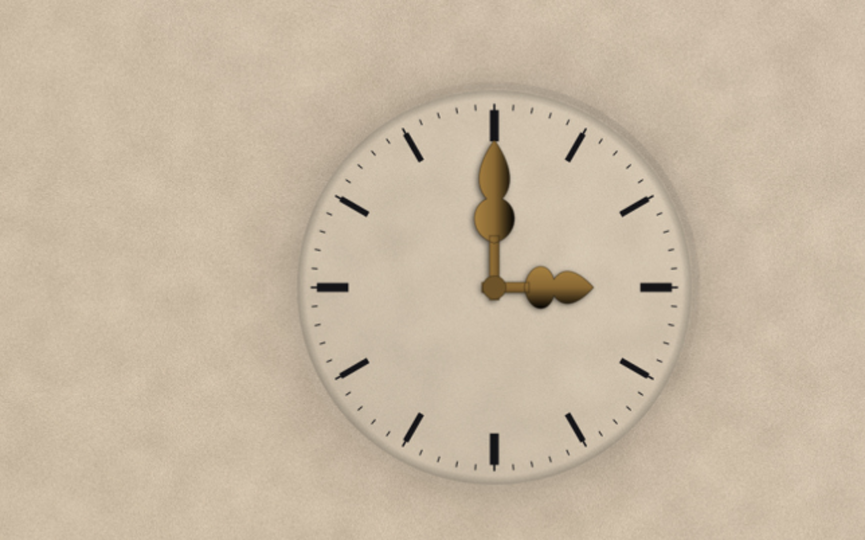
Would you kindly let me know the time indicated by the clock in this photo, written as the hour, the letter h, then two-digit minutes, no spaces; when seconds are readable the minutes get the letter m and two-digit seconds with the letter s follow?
3h00
